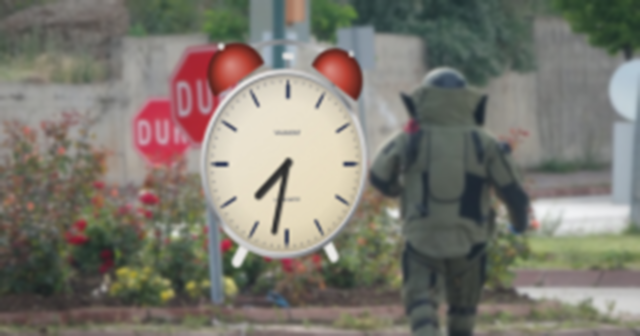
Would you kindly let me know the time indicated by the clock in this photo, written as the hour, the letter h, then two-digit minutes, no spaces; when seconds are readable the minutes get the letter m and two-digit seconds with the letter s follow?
7h32
